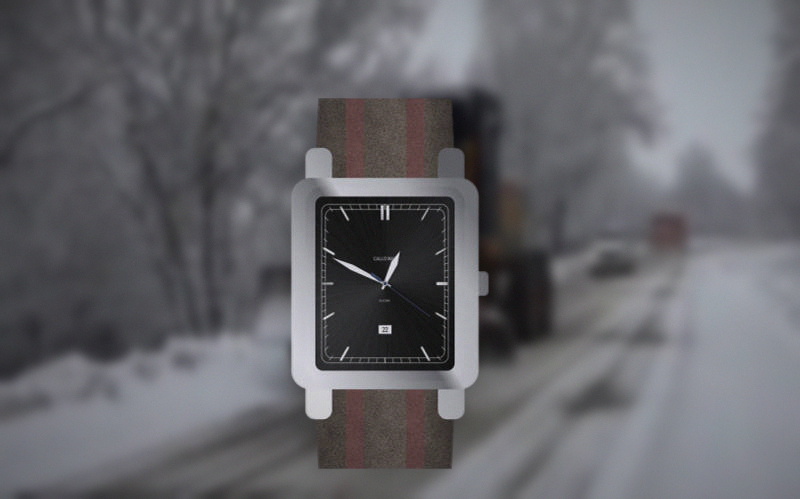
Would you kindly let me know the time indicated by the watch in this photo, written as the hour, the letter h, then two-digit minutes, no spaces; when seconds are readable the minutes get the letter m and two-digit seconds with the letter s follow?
12h49m21s
